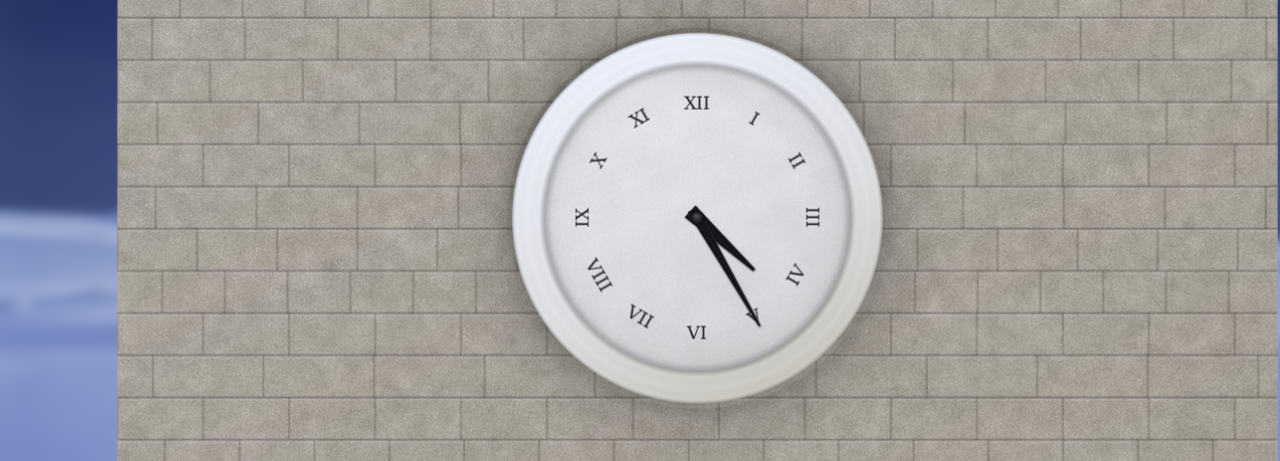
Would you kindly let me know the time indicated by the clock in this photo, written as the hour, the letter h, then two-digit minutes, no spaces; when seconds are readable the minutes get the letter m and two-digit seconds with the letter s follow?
4h25
